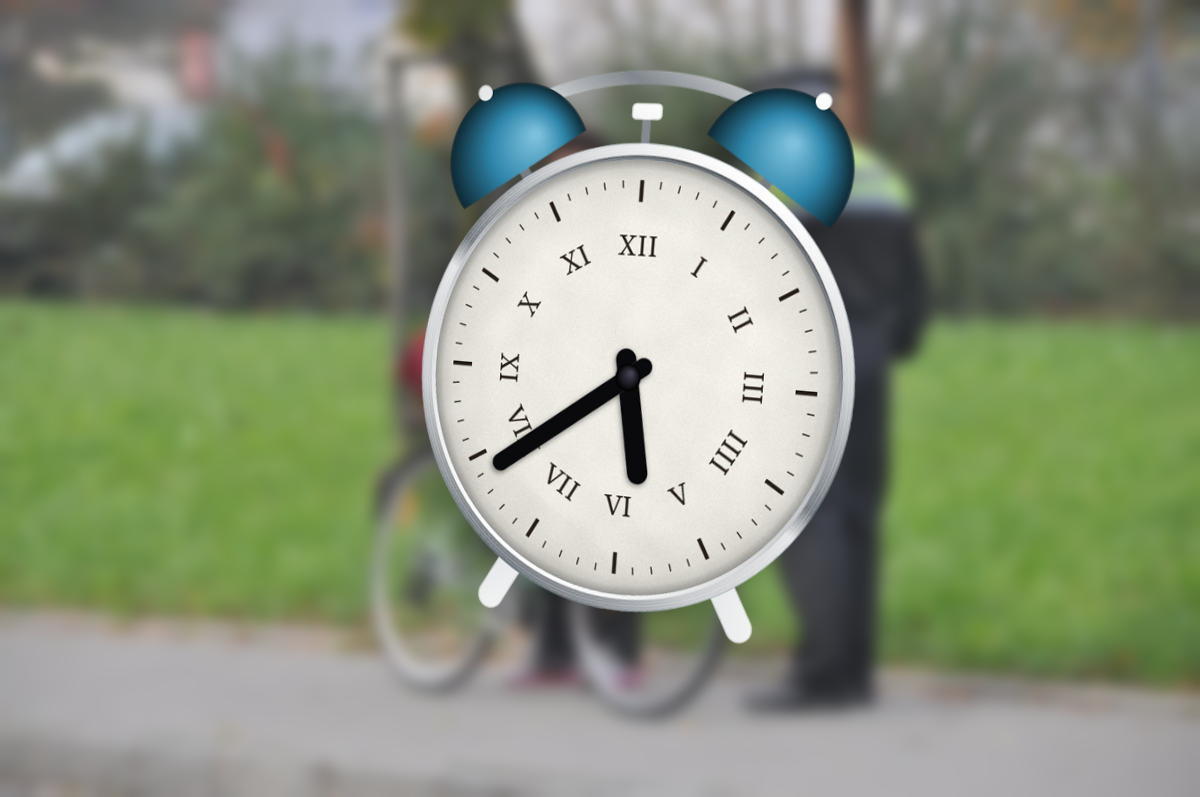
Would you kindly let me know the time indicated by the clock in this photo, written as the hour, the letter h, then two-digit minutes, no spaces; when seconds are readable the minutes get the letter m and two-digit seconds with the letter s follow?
5h39
